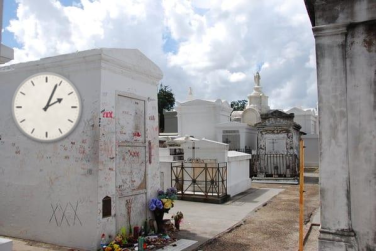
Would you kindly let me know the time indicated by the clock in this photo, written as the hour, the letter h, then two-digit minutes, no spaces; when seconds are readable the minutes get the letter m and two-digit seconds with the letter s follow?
2h04
